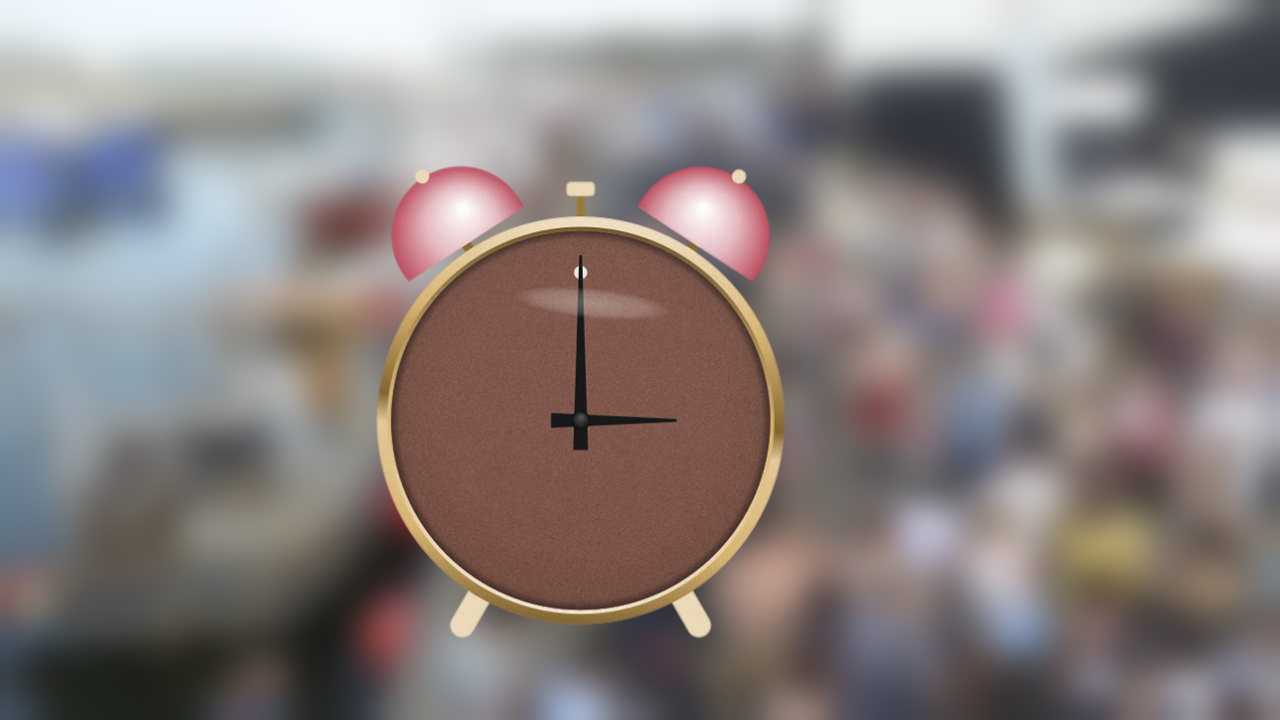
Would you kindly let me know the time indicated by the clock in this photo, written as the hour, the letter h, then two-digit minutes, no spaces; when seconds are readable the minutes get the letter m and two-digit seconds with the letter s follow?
3h00
